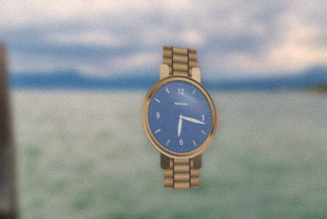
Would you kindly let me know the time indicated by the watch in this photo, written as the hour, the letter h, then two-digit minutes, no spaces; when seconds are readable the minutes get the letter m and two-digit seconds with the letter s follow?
6h17
